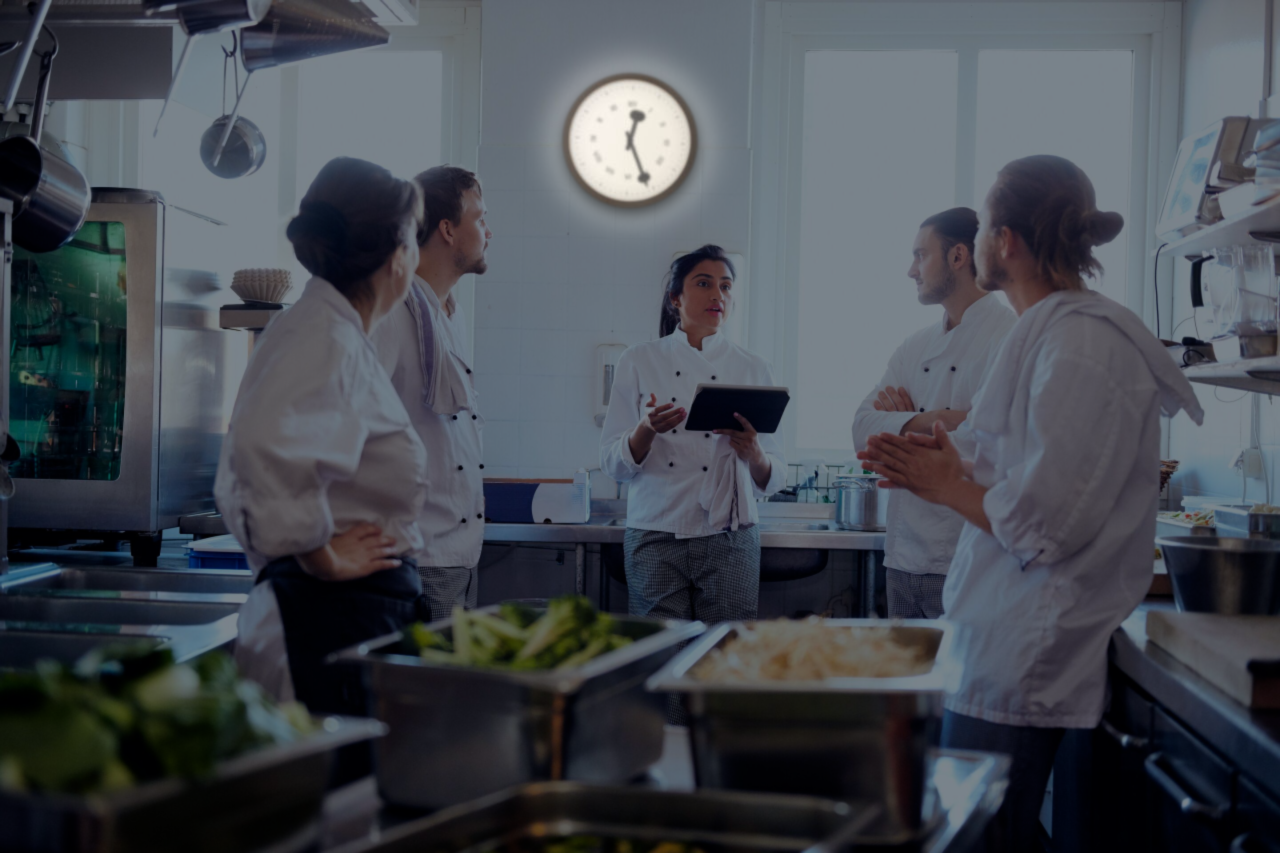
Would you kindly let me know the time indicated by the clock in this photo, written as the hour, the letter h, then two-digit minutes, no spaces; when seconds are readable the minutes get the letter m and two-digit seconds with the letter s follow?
12h26
